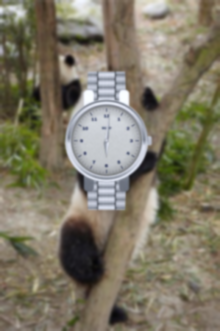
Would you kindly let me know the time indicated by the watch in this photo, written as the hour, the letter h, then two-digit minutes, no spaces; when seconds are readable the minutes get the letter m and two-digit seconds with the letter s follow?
6h01
